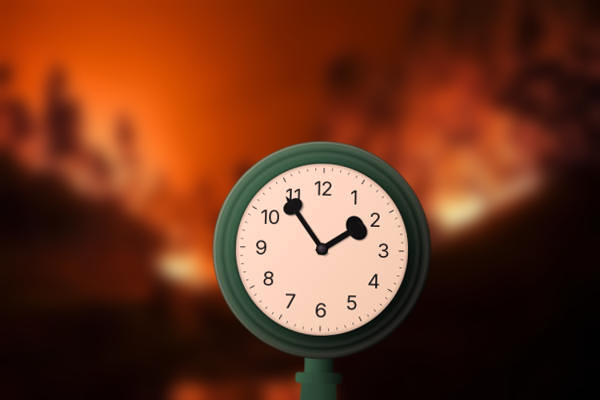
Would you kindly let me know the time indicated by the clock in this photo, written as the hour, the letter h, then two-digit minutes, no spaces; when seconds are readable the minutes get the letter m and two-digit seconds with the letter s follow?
1h54
